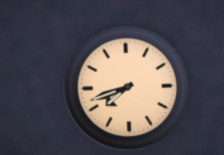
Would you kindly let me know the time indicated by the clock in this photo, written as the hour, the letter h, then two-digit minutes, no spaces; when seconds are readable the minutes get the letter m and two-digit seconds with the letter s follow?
7h42
